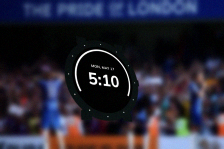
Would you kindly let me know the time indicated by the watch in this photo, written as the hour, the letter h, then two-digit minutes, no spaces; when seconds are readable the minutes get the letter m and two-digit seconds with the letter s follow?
5h10
